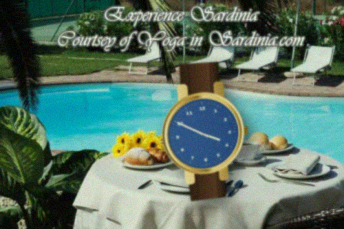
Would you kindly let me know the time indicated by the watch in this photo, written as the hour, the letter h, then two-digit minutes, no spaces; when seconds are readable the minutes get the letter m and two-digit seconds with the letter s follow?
3h50
